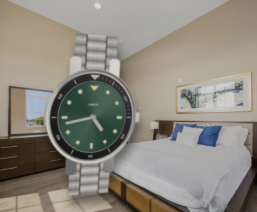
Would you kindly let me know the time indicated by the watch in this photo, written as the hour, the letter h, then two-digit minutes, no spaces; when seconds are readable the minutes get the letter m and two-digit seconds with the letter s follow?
4h43
